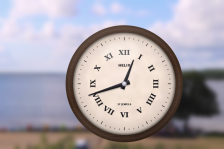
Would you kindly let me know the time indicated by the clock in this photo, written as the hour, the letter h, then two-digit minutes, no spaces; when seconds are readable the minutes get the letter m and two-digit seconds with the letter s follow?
12h42
